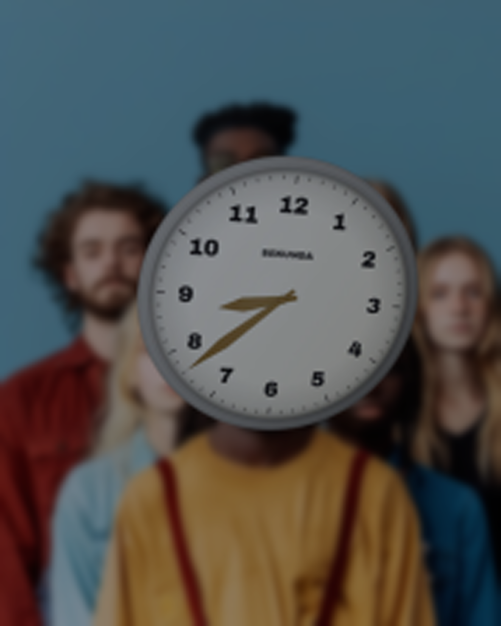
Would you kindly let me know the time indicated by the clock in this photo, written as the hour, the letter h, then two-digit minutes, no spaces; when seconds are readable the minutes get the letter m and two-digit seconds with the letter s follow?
8h38
